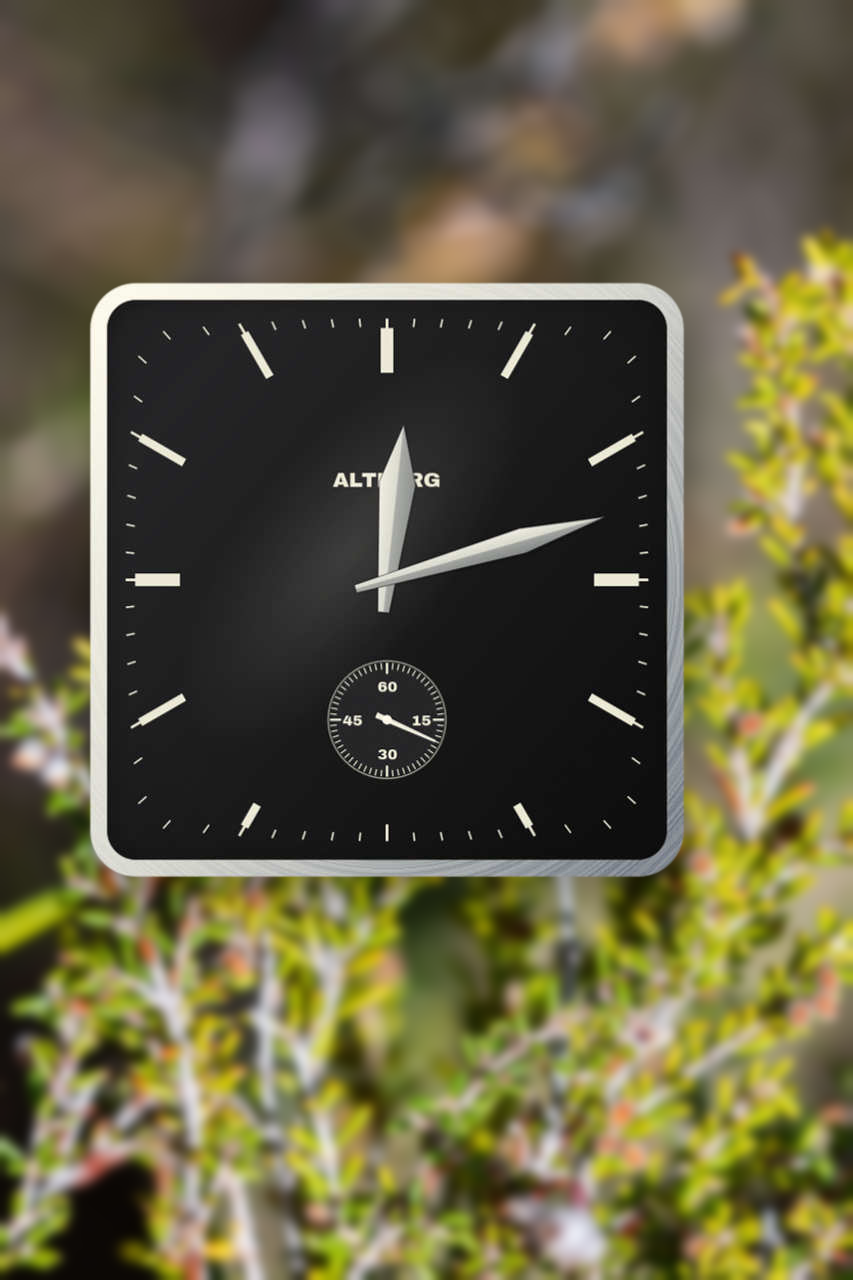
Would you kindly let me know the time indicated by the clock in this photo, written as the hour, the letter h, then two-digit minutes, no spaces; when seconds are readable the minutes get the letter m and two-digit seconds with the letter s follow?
12h12m19s
